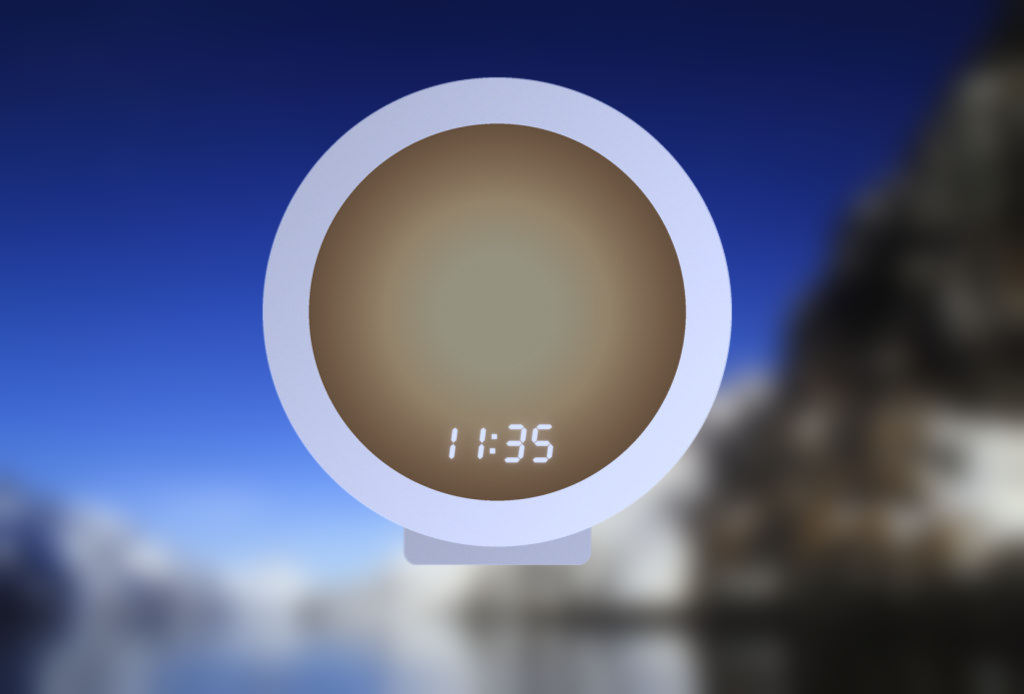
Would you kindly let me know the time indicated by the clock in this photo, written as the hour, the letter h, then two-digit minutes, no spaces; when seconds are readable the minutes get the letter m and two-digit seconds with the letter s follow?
11h35
